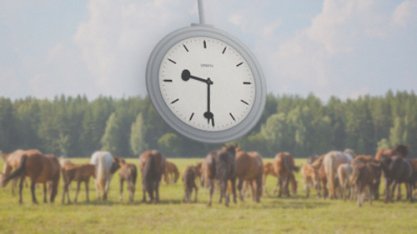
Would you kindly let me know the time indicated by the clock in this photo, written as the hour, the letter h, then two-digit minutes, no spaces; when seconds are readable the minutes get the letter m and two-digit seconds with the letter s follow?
9h31
